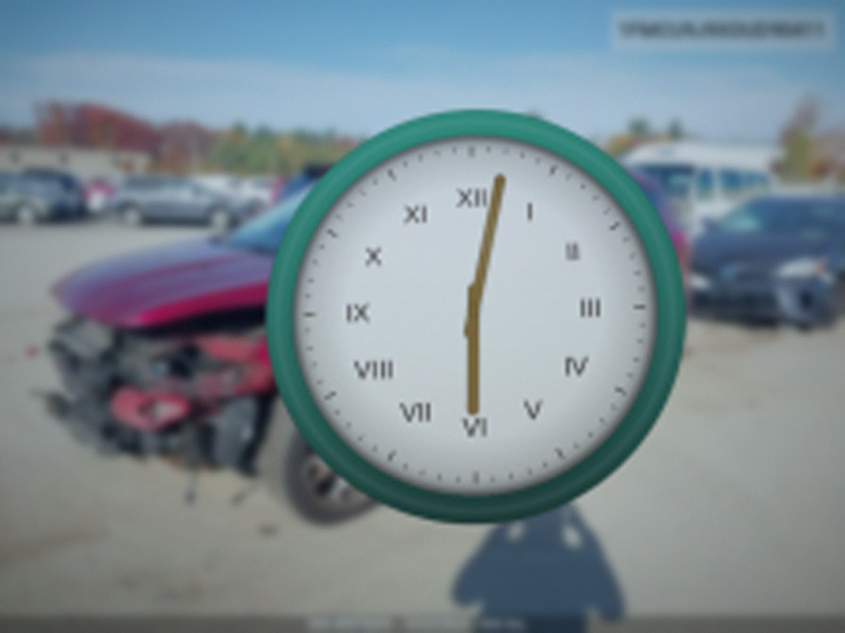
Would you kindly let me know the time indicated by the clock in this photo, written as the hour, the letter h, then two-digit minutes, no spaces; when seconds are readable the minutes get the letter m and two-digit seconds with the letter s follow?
6h02
